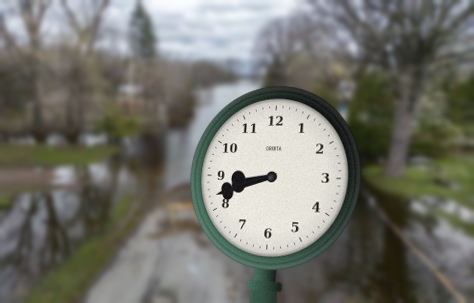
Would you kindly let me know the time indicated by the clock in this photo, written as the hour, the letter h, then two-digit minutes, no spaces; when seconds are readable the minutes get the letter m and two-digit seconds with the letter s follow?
8h42
